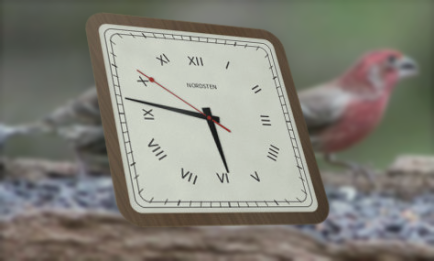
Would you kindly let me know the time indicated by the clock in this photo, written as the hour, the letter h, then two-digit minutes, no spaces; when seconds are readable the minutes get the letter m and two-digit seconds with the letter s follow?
5h46m51s
